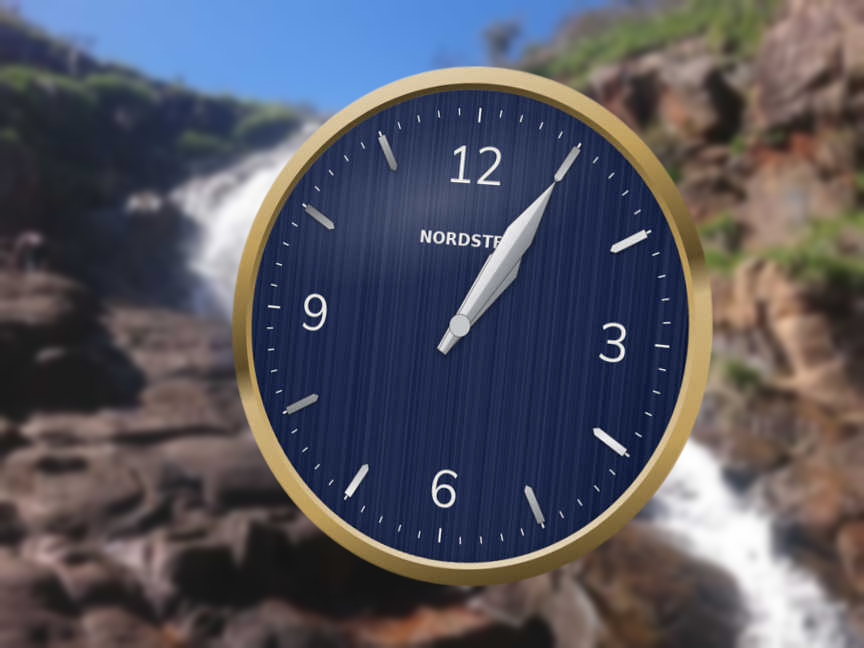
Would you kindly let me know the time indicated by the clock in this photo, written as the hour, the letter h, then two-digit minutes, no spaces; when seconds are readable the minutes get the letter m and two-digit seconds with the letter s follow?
1h05
